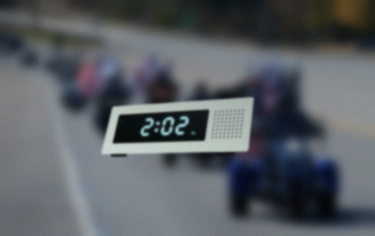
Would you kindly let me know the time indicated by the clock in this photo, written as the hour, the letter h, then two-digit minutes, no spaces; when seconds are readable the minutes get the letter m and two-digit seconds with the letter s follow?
2h02
